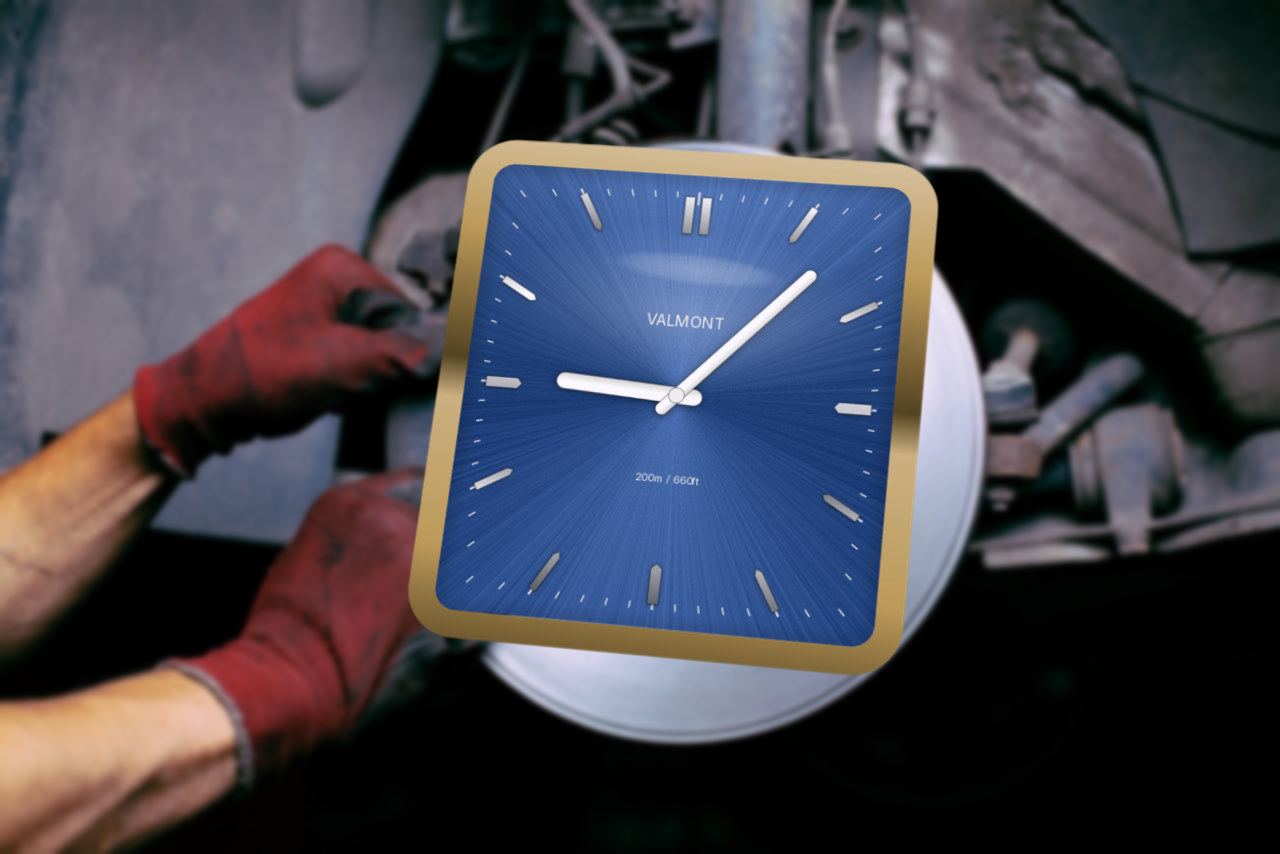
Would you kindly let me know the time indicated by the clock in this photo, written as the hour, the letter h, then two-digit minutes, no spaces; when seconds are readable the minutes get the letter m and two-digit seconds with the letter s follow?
9h07
